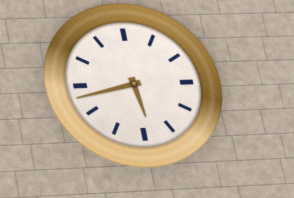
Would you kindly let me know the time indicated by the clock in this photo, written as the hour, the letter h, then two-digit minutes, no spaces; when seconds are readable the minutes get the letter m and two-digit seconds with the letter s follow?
5h43
